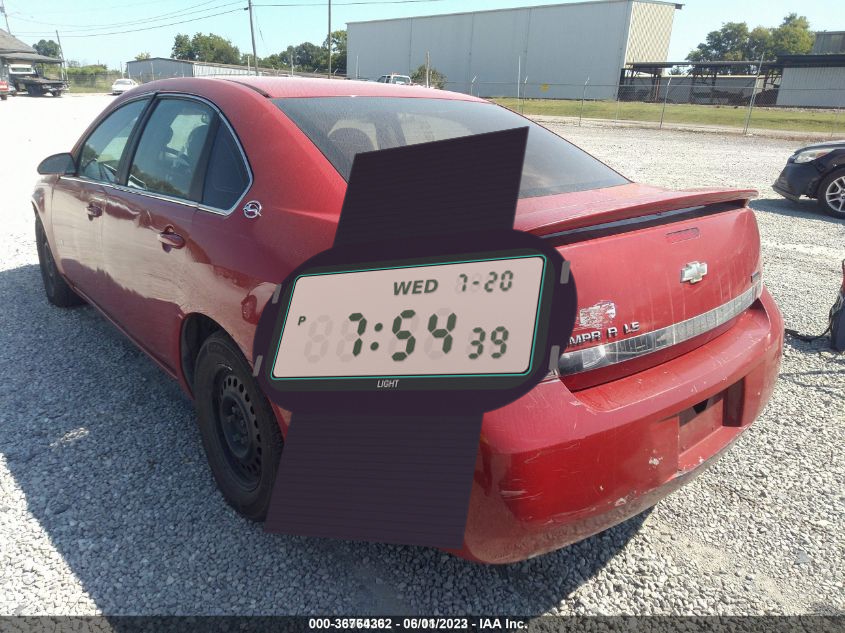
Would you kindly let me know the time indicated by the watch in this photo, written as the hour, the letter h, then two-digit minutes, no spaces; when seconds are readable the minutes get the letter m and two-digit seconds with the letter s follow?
7h54m39s
